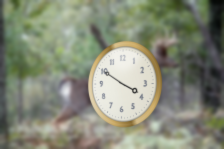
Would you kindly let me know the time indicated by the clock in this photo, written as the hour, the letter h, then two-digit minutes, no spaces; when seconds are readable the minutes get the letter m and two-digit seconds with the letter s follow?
3h50
